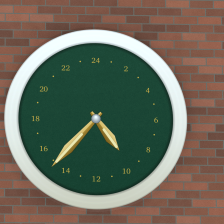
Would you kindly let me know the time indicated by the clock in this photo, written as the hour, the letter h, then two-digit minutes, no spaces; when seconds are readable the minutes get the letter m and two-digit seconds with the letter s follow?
9h37
